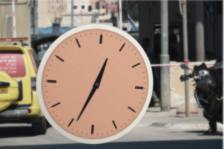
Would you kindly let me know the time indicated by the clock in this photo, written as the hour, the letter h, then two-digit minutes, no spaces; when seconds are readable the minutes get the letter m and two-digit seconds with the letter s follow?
12h34
